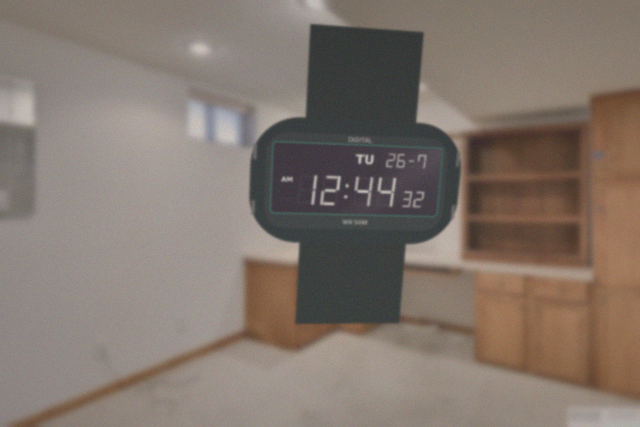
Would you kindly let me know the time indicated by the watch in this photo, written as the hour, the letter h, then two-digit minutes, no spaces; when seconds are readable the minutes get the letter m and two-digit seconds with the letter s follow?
12h44m32s
